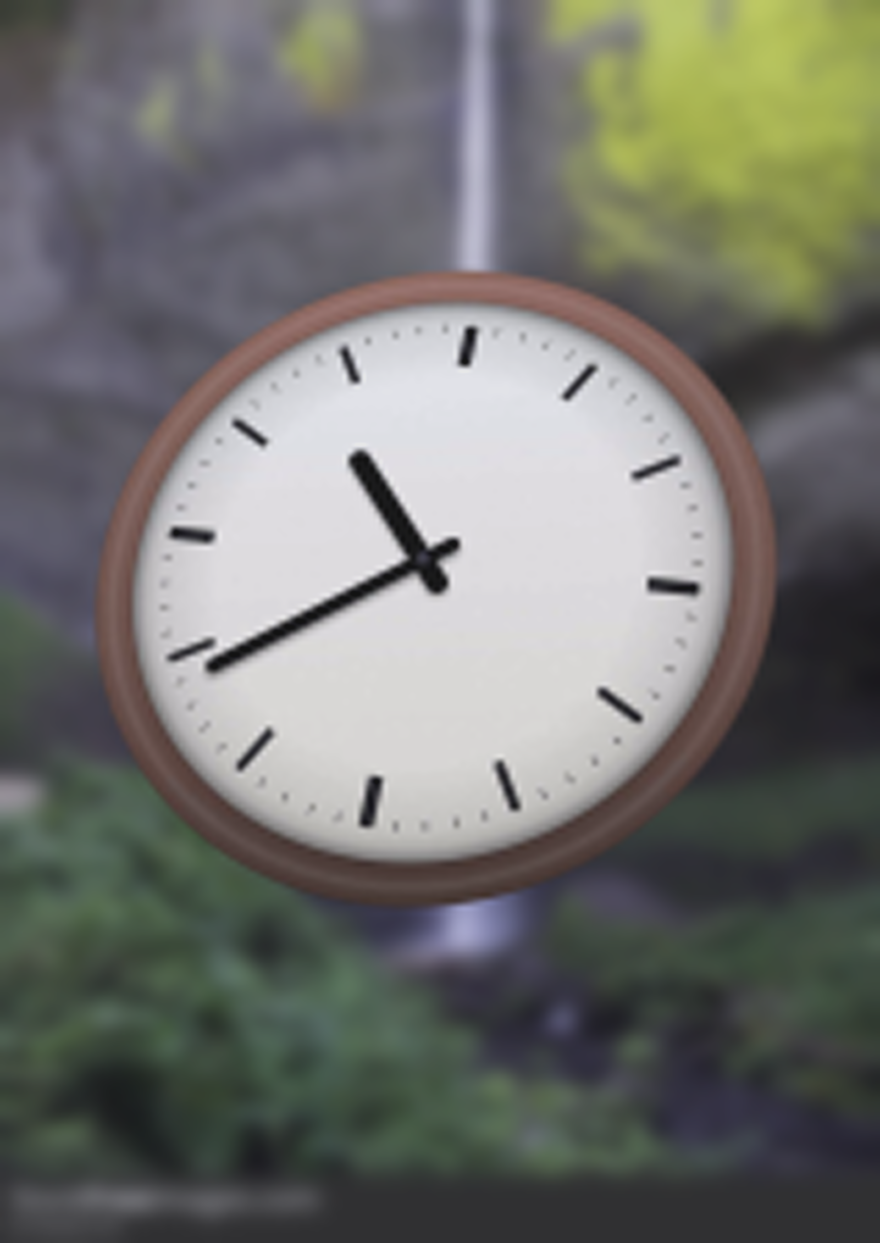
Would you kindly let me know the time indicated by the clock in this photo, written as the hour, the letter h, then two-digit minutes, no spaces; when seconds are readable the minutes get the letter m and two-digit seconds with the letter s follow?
10h39
